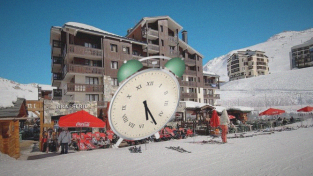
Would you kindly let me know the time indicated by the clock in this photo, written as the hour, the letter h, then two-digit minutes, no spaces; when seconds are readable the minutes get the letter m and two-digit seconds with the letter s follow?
5h24
